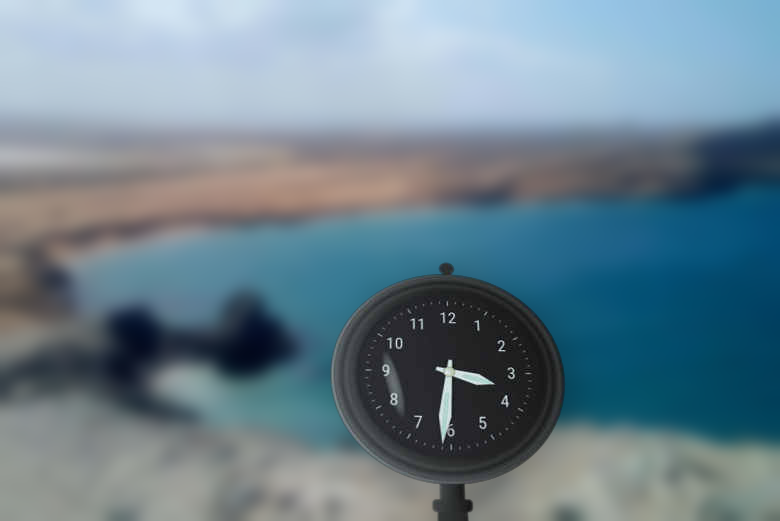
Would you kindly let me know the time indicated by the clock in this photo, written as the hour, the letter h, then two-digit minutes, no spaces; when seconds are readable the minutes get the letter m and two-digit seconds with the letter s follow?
3h31
